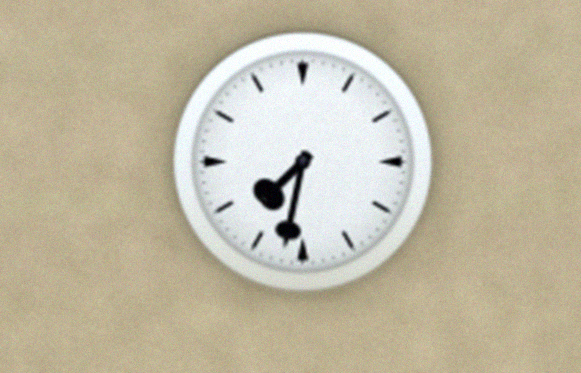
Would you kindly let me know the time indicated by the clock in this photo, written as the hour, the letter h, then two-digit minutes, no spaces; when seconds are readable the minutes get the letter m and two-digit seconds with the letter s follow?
7h32
